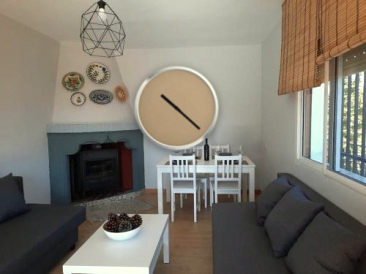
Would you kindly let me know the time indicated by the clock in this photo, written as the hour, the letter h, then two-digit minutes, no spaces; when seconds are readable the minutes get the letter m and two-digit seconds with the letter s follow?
10h22
